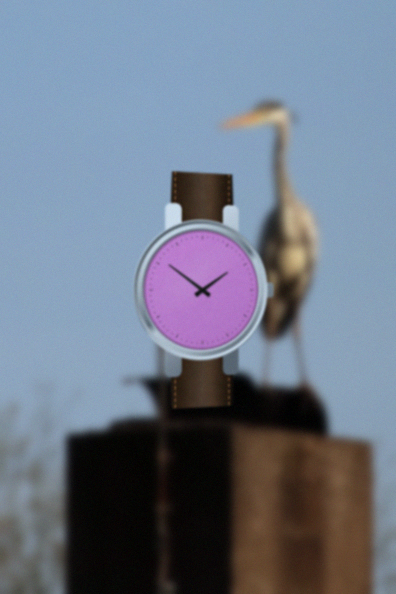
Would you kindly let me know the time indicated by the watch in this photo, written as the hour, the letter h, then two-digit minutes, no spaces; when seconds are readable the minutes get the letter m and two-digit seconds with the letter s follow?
1h51
